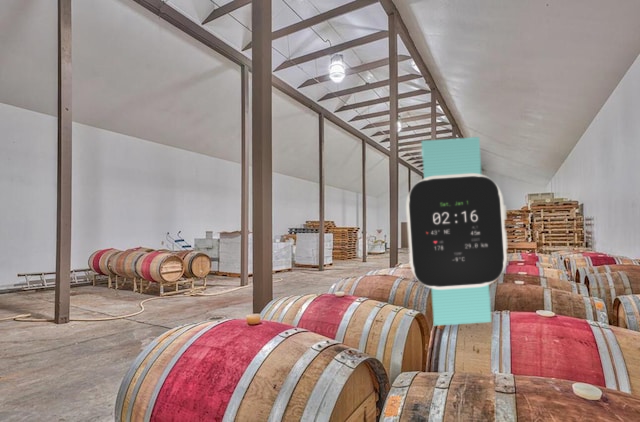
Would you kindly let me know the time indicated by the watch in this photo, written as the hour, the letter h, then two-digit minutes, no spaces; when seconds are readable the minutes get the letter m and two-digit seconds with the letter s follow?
2h16
